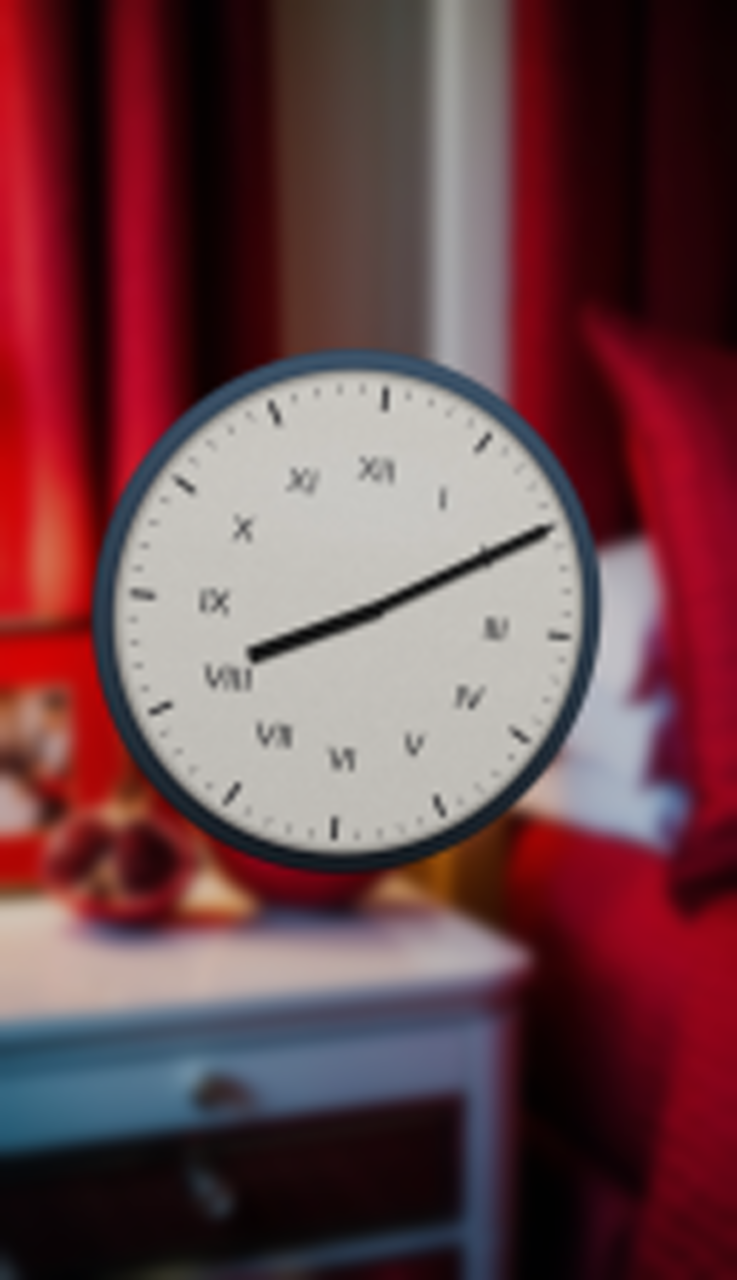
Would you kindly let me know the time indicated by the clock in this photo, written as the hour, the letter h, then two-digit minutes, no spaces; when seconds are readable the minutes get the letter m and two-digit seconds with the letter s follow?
8h10
